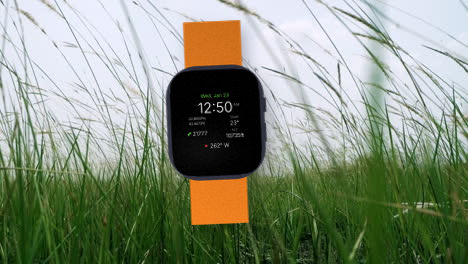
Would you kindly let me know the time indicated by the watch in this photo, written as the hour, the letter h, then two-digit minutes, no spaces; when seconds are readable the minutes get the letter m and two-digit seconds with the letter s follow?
12h50
